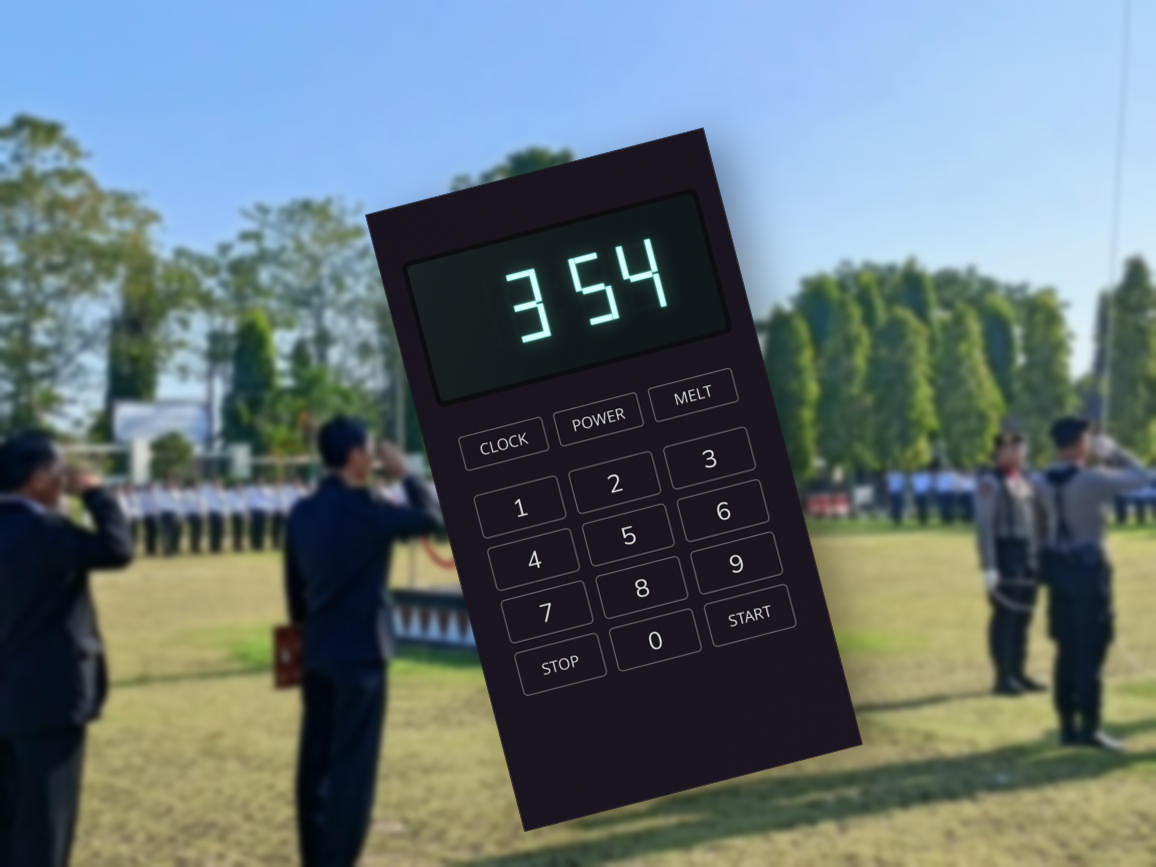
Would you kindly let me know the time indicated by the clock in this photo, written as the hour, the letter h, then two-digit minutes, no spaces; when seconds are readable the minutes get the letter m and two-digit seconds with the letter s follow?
3h54
